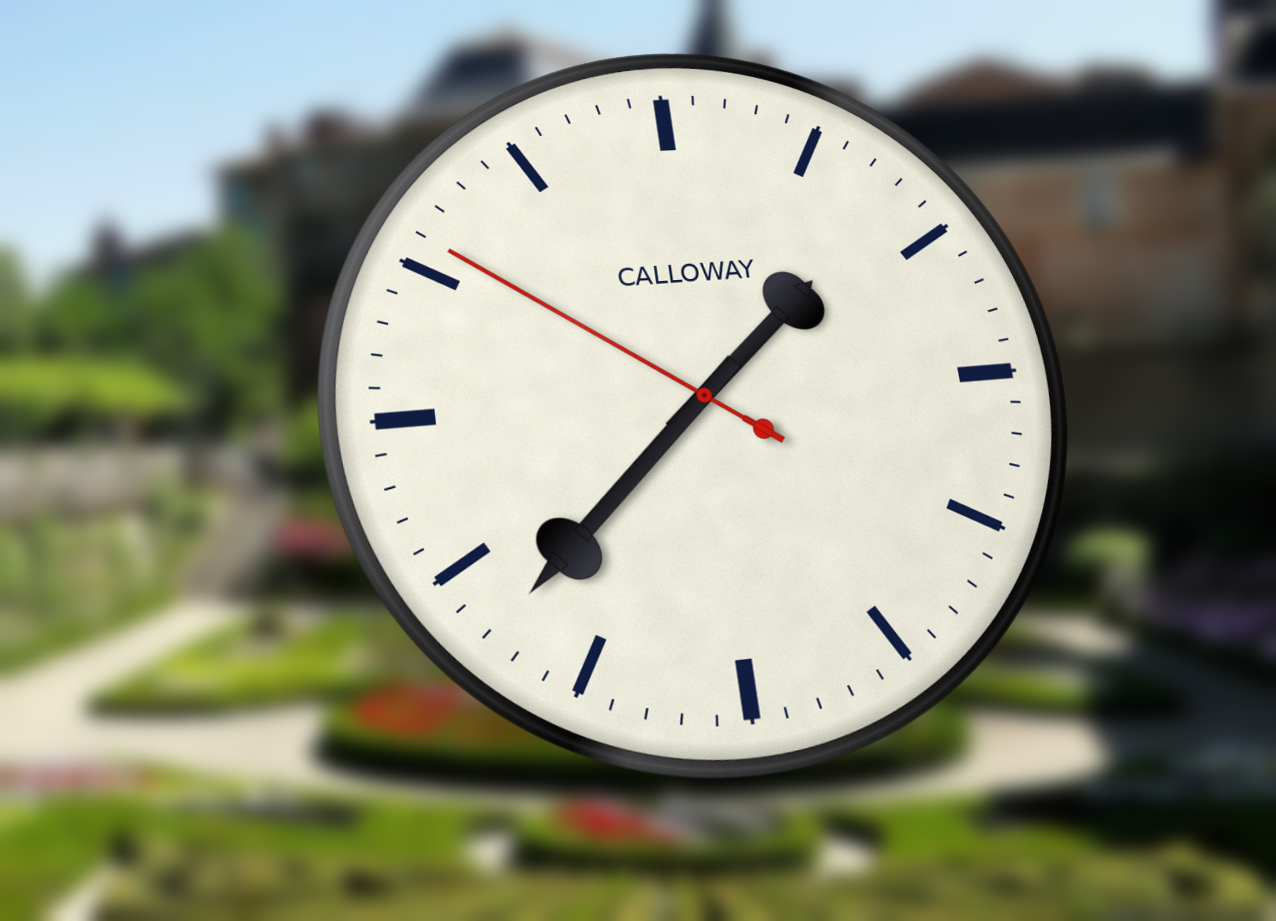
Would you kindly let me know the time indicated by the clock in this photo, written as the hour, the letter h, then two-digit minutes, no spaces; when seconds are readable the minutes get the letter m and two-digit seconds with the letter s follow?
1h37m51s
